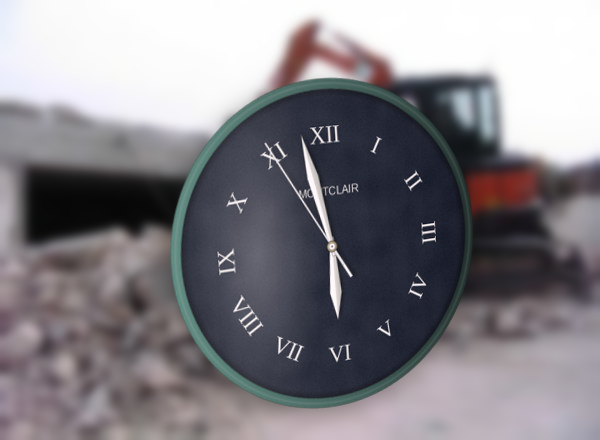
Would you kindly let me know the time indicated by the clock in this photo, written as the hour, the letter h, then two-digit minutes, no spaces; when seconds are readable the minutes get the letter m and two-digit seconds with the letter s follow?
5h57m55s
